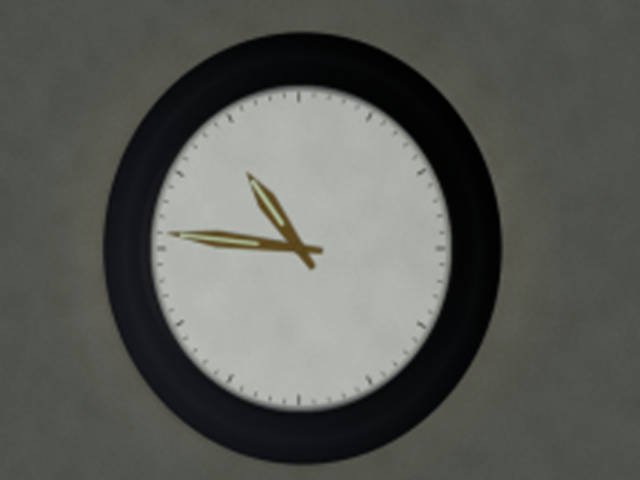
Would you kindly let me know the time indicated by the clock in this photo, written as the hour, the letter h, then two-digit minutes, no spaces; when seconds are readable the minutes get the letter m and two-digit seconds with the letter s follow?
10h46
